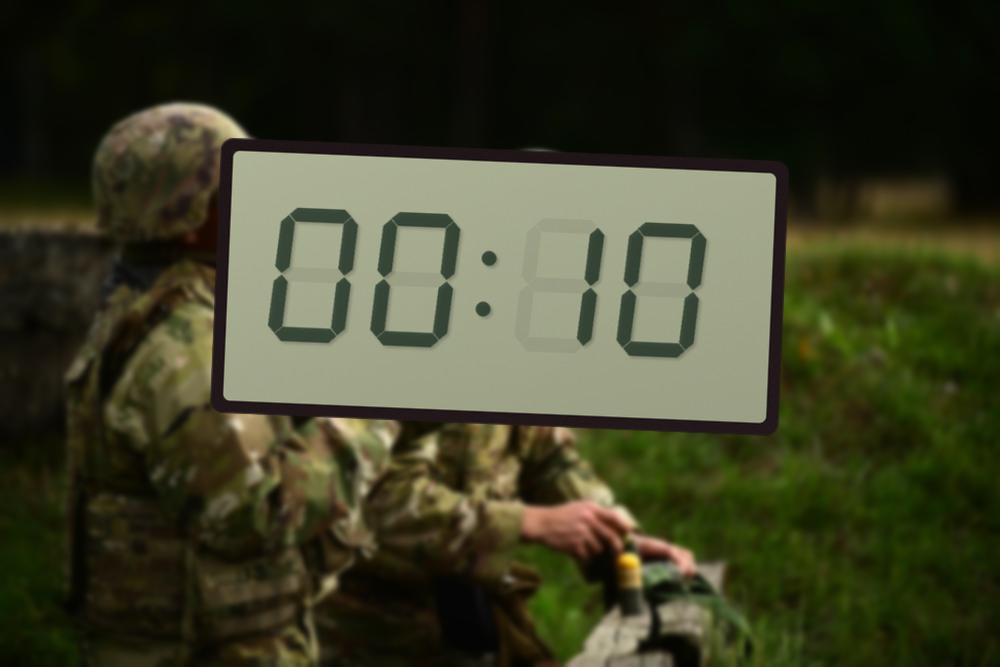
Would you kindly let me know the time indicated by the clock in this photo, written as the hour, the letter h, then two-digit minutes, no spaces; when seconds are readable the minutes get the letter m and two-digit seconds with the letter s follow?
0h10
